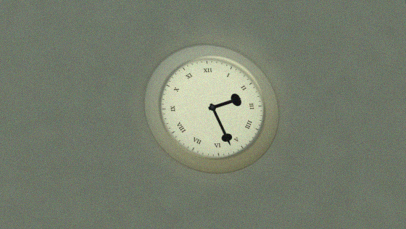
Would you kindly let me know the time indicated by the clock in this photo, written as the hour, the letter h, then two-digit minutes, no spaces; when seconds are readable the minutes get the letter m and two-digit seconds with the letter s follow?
2h27
